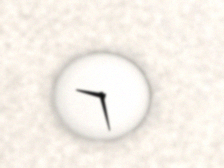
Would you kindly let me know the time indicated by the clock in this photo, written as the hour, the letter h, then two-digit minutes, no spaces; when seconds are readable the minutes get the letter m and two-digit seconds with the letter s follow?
9h28
